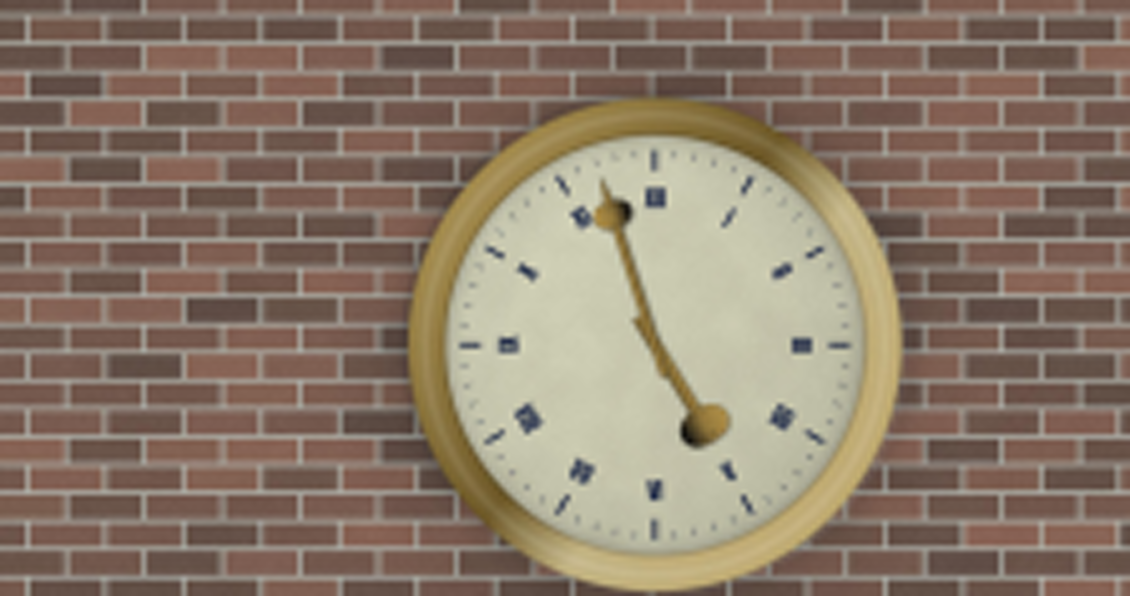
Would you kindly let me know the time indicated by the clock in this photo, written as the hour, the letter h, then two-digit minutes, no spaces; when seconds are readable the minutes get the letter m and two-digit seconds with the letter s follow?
4h57
